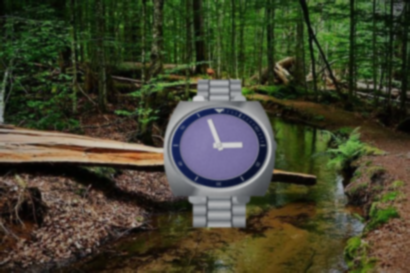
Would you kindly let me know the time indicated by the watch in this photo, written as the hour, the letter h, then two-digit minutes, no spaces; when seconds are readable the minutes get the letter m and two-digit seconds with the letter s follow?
2h57
